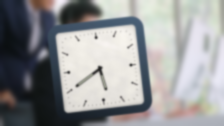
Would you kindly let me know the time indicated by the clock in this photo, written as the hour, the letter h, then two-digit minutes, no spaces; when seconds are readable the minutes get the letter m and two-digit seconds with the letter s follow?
5h40
